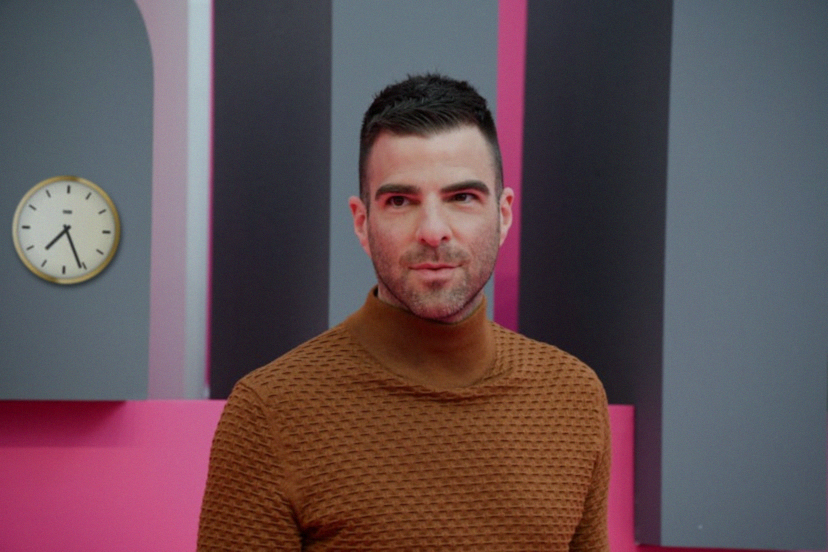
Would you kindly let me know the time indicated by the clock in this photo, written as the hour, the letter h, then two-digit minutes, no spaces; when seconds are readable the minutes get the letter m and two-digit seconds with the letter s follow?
7h26
